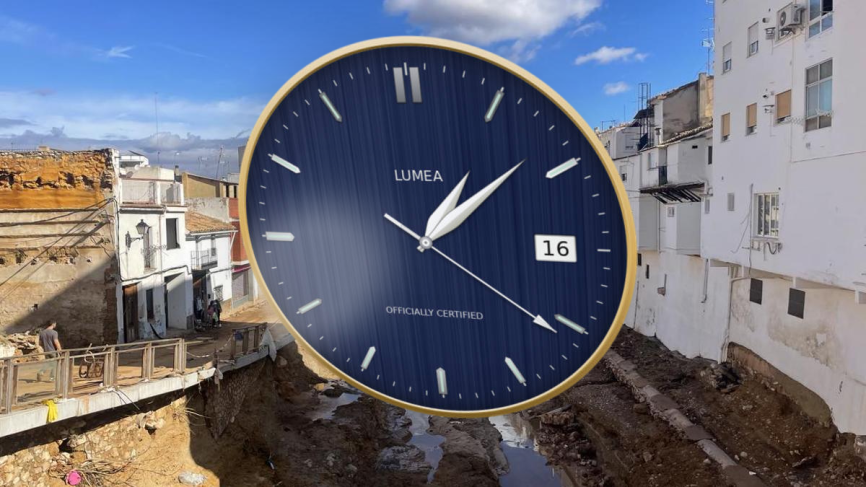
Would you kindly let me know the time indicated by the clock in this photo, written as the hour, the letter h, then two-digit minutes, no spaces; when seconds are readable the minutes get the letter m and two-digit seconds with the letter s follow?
1h08m21s
